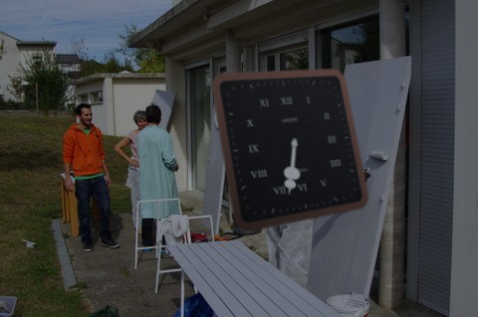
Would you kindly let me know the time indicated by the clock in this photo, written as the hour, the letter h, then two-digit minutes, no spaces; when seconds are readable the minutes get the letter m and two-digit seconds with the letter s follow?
6h33
